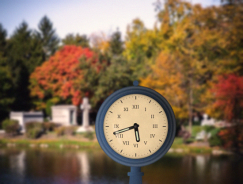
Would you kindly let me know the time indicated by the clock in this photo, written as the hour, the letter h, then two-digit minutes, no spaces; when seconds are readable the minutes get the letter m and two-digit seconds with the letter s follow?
5h42
